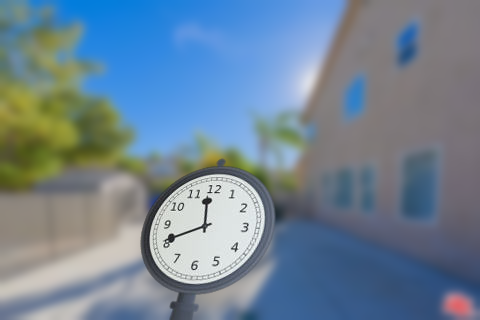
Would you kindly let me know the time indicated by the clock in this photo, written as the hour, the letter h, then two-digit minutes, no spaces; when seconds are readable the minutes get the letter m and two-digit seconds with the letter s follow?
11h41
